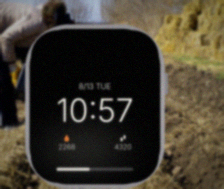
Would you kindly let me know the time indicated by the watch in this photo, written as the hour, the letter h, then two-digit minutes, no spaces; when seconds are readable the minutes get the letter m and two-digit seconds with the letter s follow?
10h57
